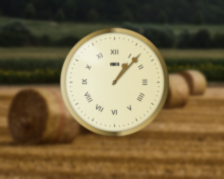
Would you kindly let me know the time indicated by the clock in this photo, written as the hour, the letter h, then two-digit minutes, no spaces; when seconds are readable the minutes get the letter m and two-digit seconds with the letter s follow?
1h07
